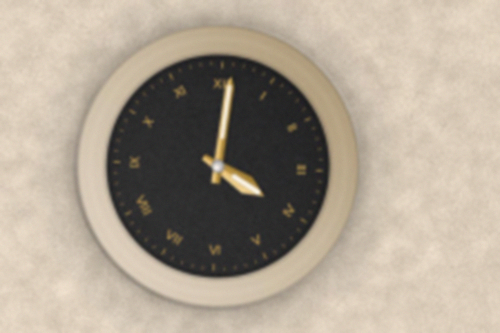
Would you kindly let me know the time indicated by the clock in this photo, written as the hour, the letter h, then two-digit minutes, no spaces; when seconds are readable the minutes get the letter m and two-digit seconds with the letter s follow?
4h01
